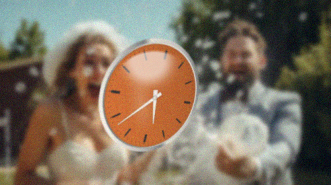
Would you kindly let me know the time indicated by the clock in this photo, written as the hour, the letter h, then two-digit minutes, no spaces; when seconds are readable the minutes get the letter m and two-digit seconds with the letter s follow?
5h38
